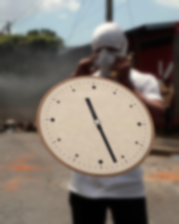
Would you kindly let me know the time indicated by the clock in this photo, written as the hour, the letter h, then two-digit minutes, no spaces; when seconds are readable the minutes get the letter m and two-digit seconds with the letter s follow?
11h27
